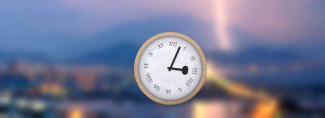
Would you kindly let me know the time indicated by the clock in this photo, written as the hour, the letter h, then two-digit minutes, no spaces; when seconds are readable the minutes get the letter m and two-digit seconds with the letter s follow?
3h03
